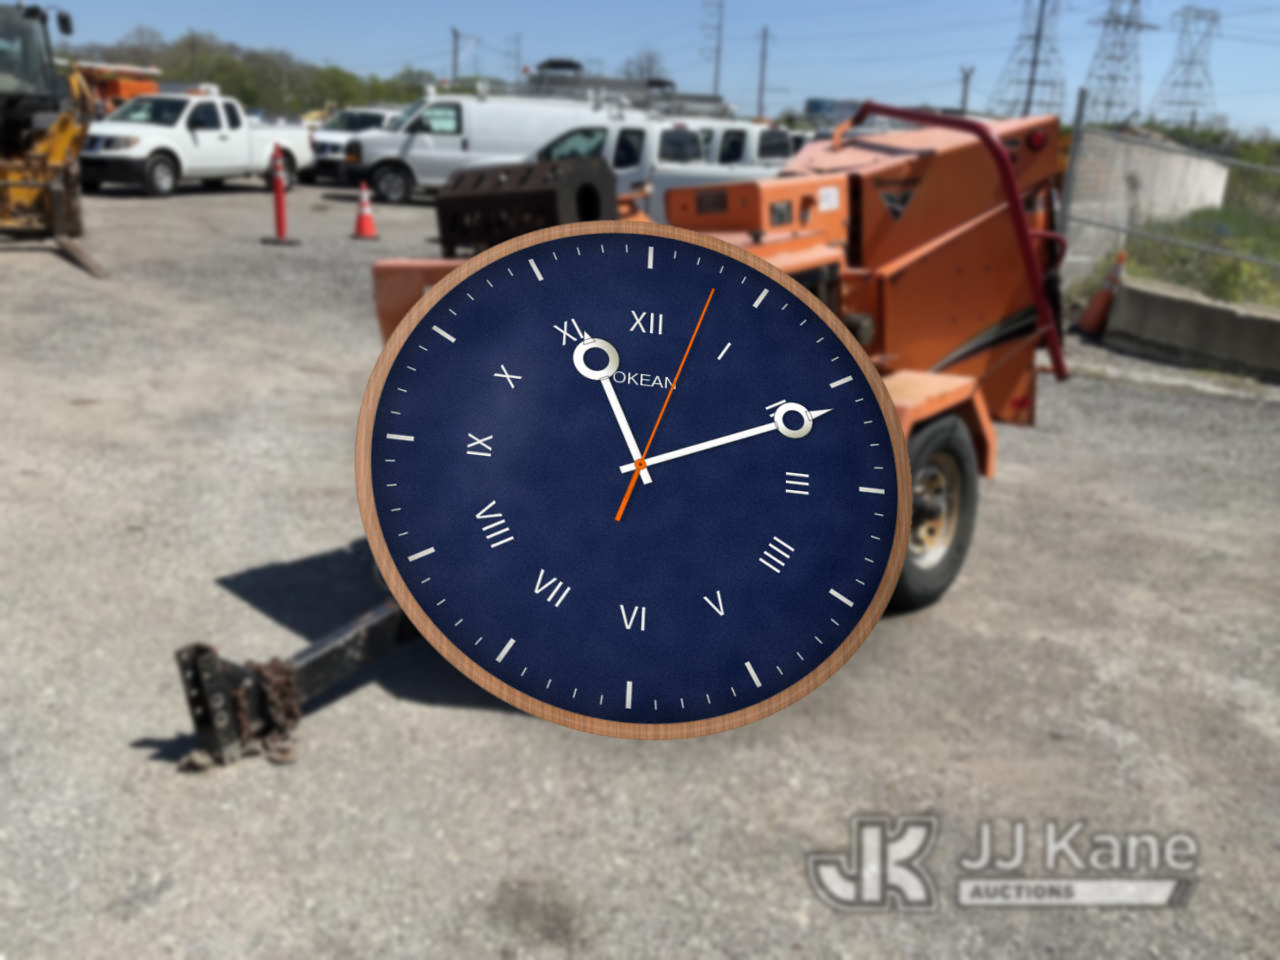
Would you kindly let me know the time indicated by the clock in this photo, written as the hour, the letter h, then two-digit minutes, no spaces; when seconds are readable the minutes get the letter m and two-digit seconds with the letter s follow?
11h11m03s
